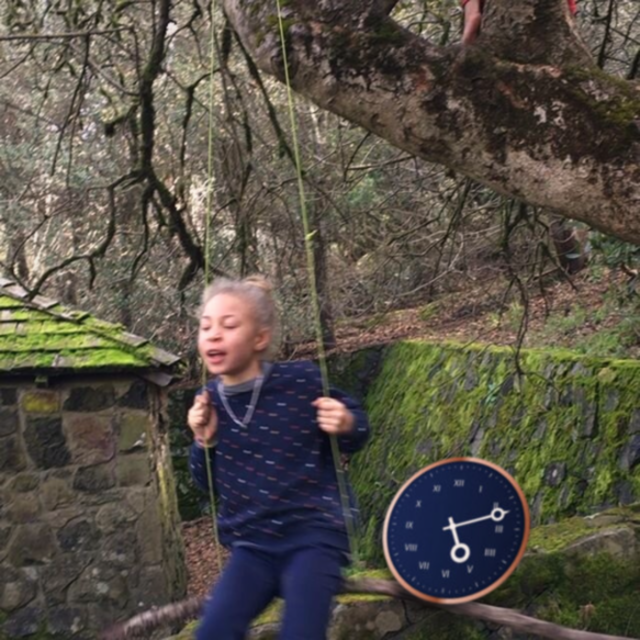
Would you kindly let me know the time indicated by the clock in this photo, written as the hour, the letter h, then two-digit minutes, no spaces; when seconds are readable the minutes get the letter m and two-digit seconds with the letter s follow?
5h12
